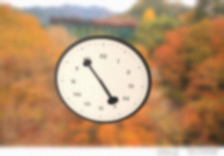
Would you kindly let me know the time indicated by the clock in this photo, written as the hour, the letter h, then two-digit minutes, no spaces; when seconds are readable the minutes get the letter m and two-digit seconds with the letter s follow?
4h54
